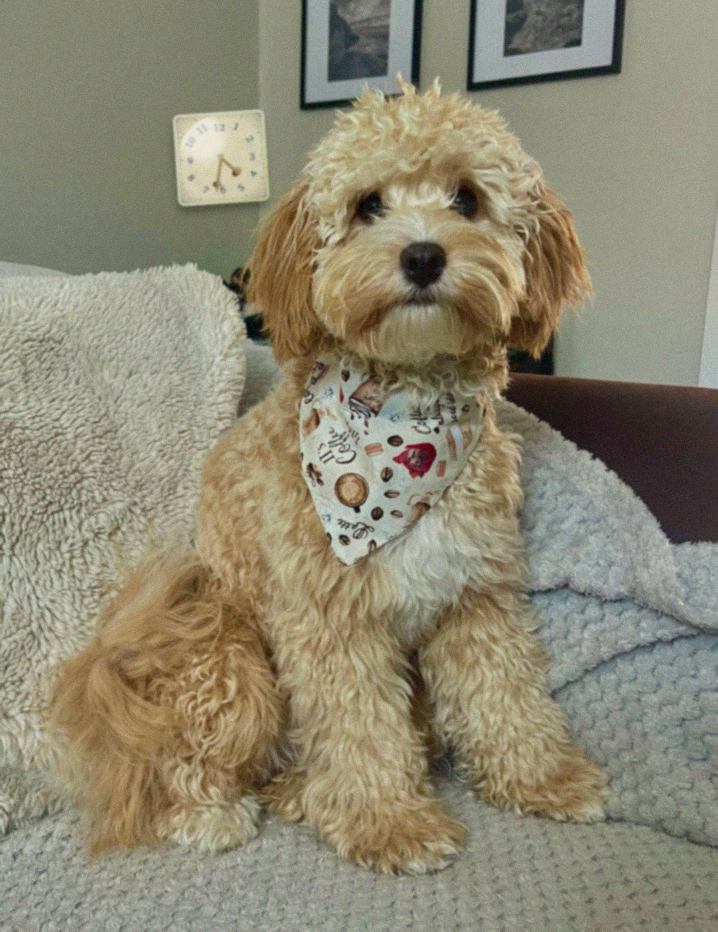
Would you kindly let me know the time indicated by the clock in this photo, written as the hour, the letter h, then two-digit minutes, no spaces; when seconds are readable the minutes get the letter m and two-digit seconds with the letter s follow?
4h32
